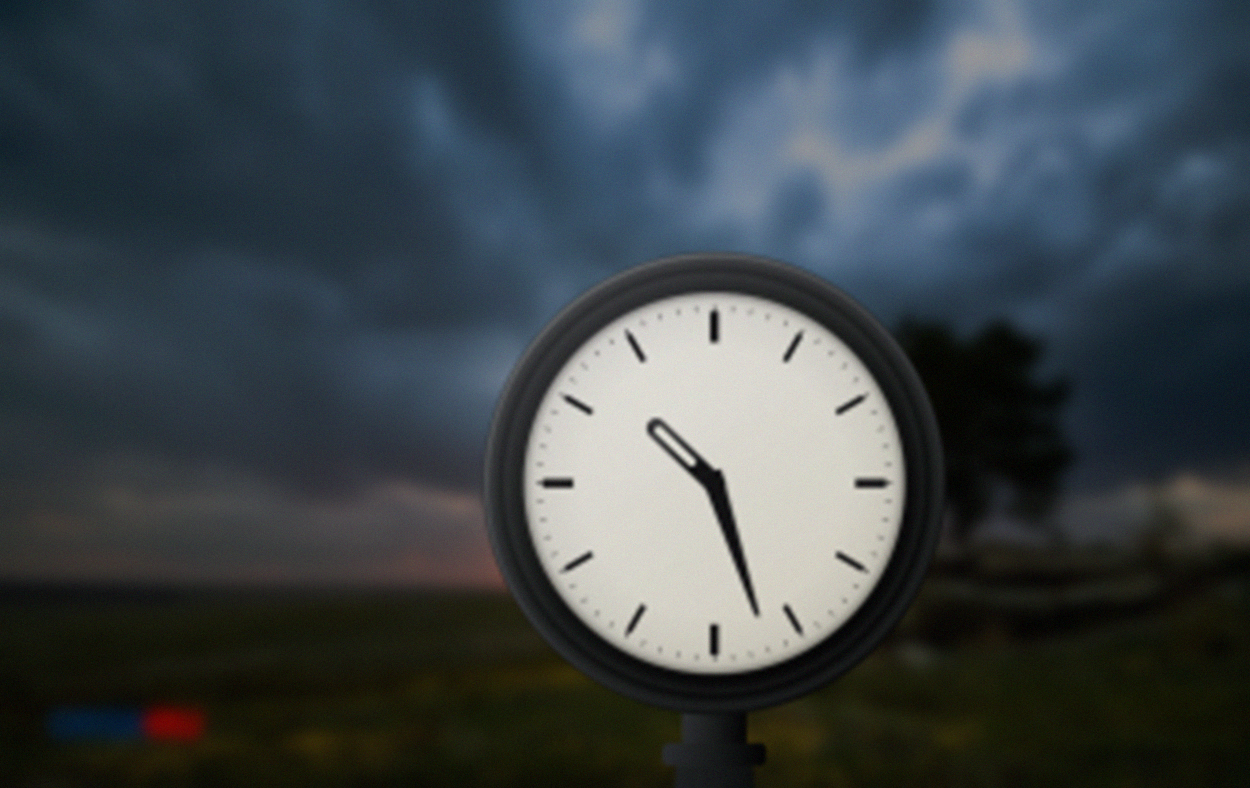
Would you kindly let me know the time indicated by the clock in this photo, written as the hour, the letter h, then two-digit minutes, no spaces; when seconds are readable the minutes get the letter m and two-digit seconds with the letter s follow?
10h27
